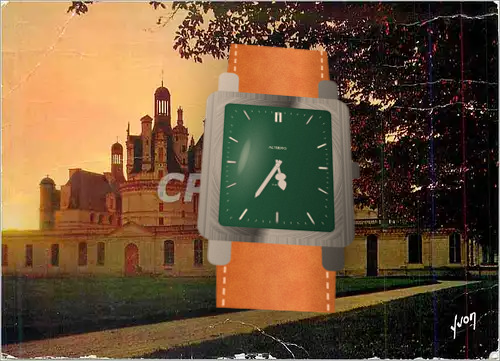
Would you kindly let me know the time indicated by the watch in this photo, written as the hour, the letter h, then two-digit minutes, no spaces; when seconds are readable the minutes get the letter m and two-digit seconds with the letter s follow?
5h35
